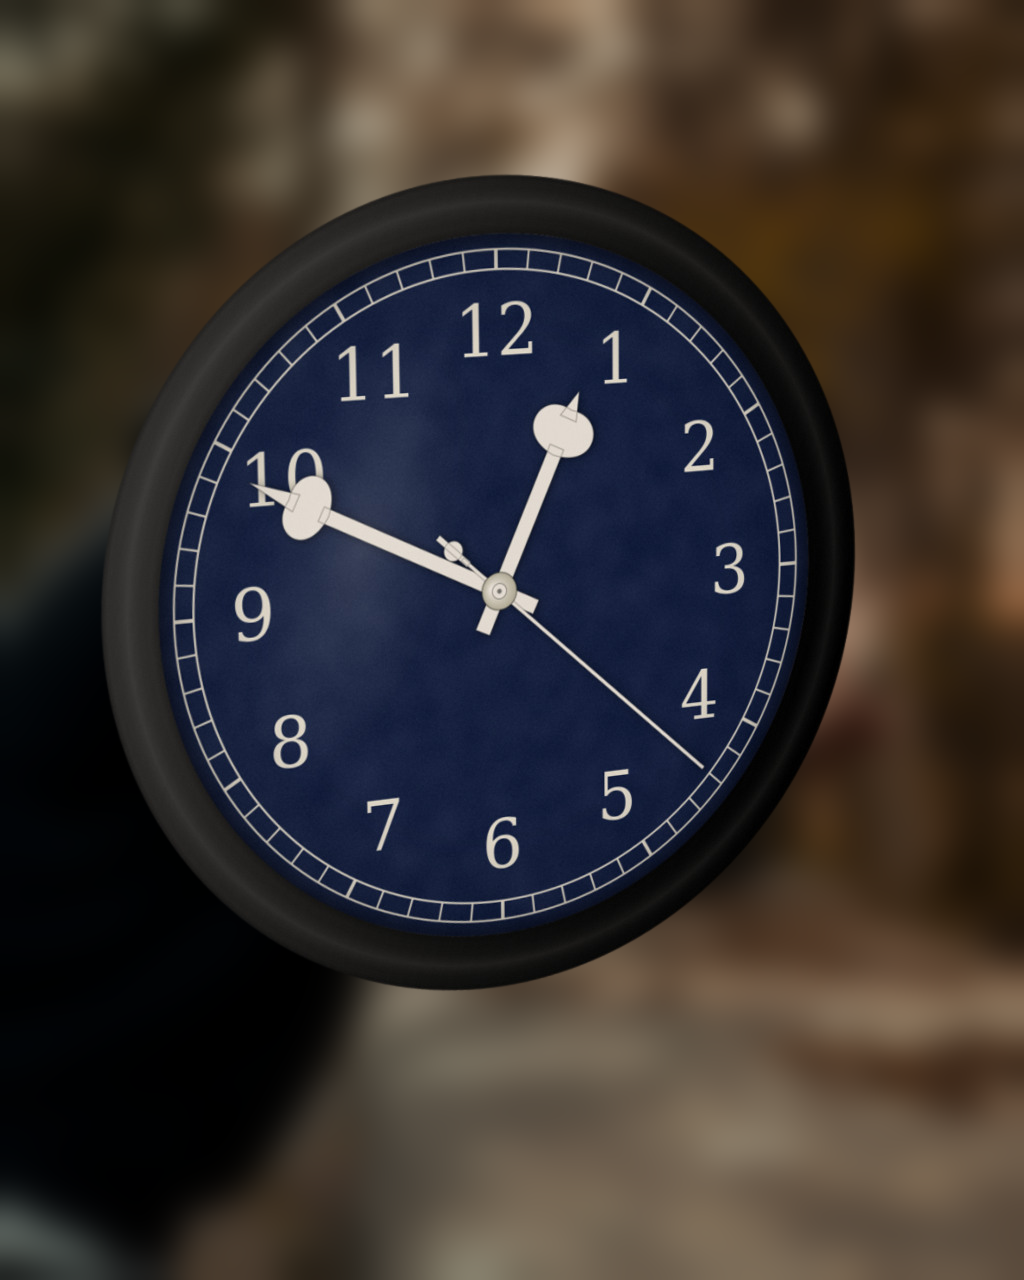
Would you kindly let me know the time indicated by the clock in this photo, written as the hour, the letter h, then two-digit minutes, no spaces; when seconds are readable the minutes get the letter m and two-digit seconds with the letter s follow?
12h49m22s
